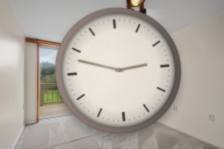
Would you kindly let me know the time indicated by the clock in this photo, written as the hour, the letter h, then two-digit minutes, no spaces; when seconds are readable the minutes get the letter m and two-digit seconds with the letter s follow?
2h48
